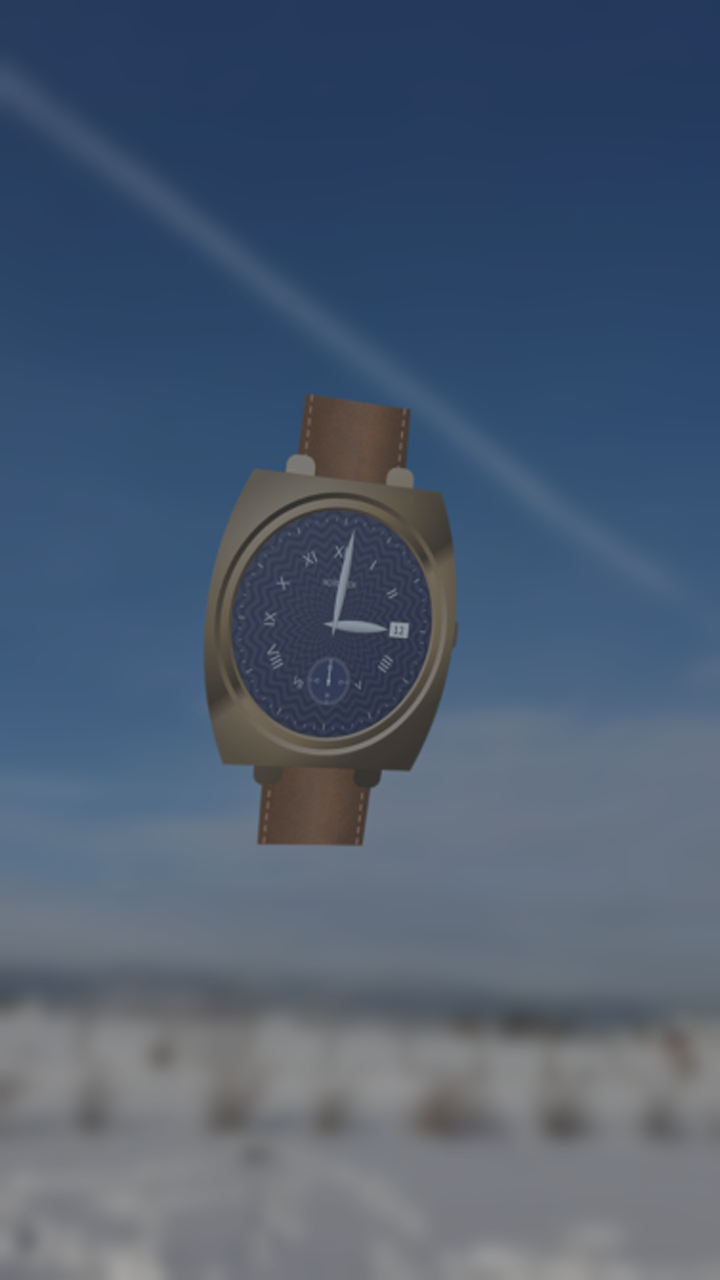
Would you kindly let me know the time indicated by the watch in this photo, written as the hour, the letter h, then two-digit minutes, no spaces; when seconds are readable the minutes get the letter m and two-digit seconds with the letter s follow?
3h01
